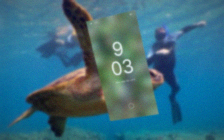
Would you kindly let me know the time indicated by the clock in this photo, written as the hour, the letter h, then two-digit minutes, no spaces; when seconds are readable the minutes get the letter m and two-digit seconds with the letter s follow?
9h03
